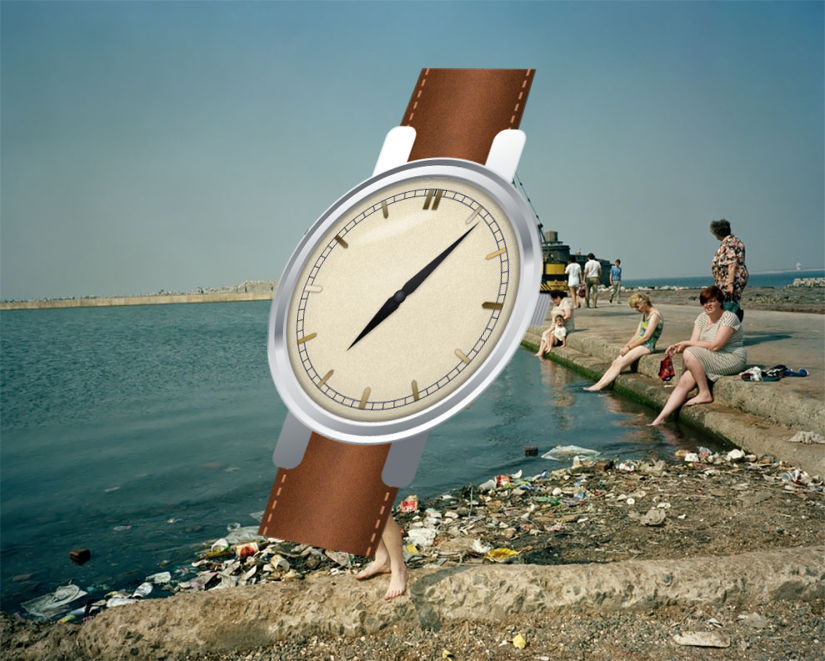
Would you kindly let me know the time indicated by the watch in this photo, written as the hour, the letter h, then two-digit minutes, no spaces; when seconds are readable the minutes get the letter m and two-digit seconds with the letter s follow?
7h06
